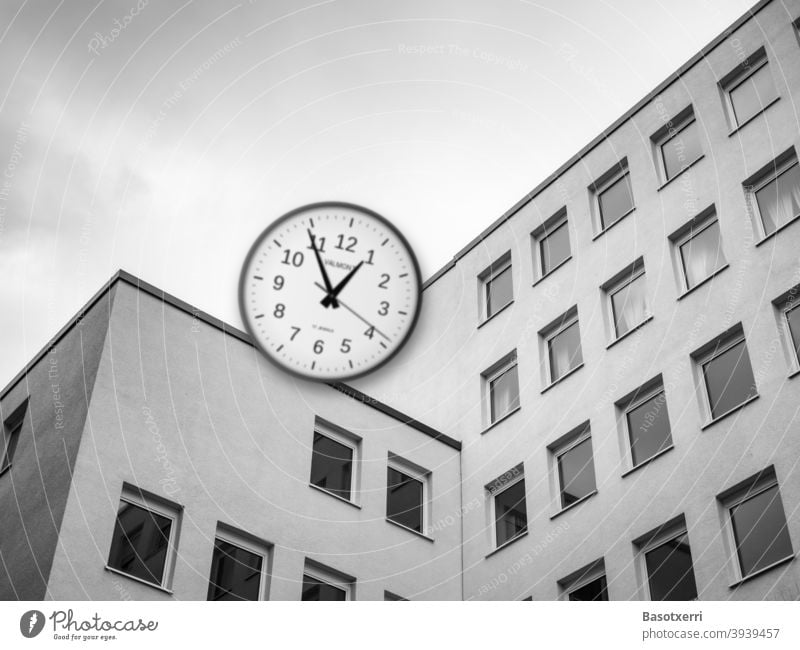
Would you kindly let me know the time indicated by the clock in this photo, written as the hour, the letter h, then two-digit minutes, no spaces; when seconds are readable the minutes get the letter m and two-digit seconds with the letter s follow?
12h54m19s
